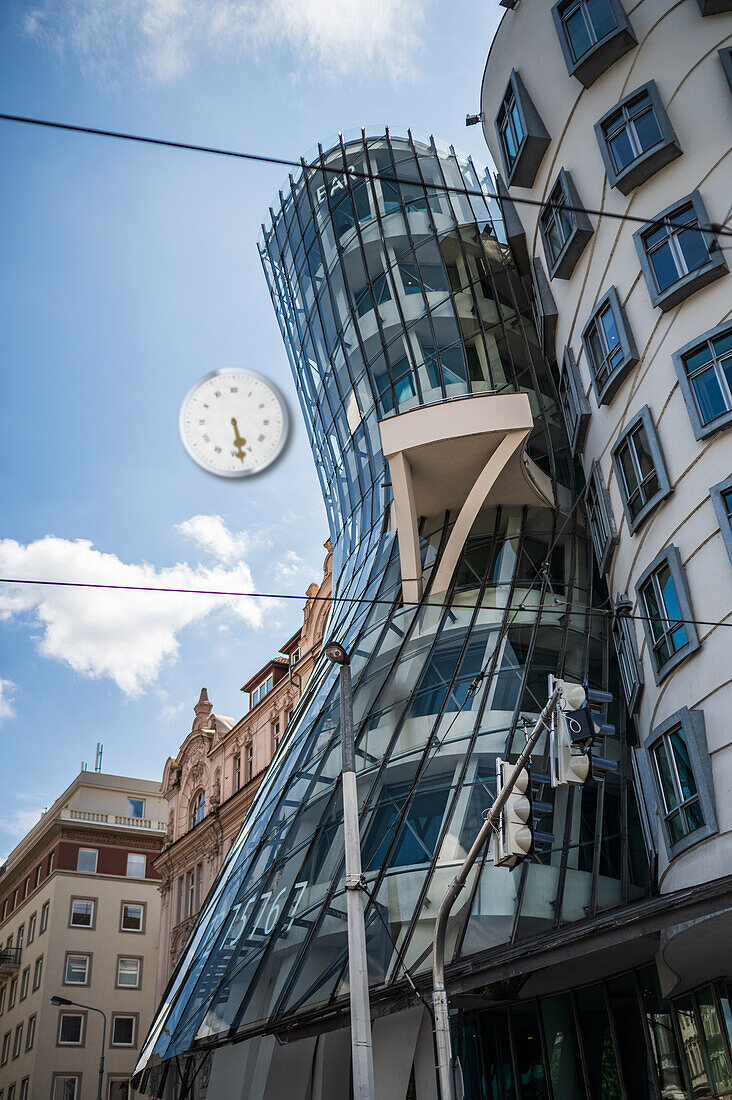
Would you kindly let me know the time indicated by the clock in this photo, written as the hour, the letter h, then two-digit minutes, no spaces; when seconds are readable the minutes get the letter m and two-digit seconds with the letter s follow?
5h28
